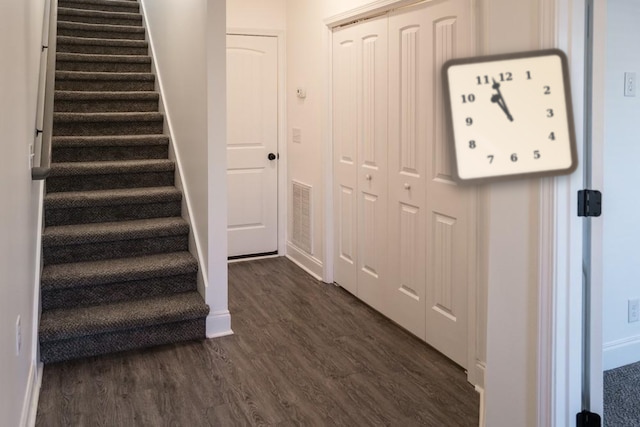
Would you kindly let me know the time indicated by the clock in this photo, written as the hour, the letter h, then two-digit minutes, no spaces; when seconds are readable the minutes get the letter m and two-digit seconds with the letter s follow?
10h57
